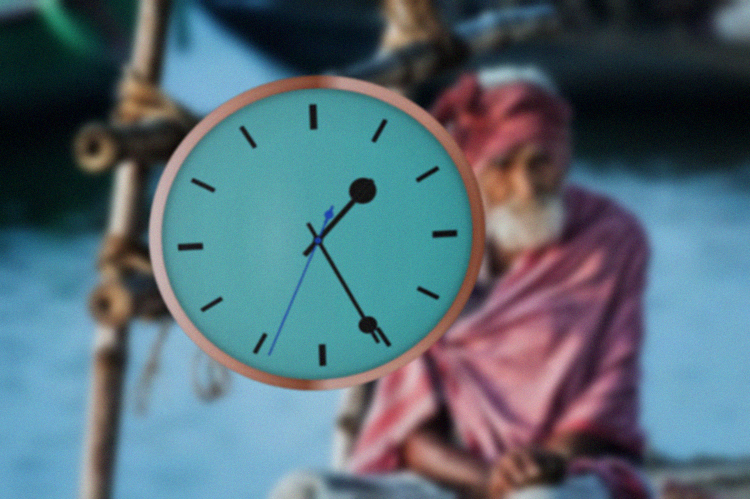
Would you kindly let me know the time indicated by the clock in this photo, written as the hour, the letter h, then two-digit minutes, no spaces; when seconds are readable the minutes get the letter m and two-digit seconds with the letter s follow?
1h25m34s
